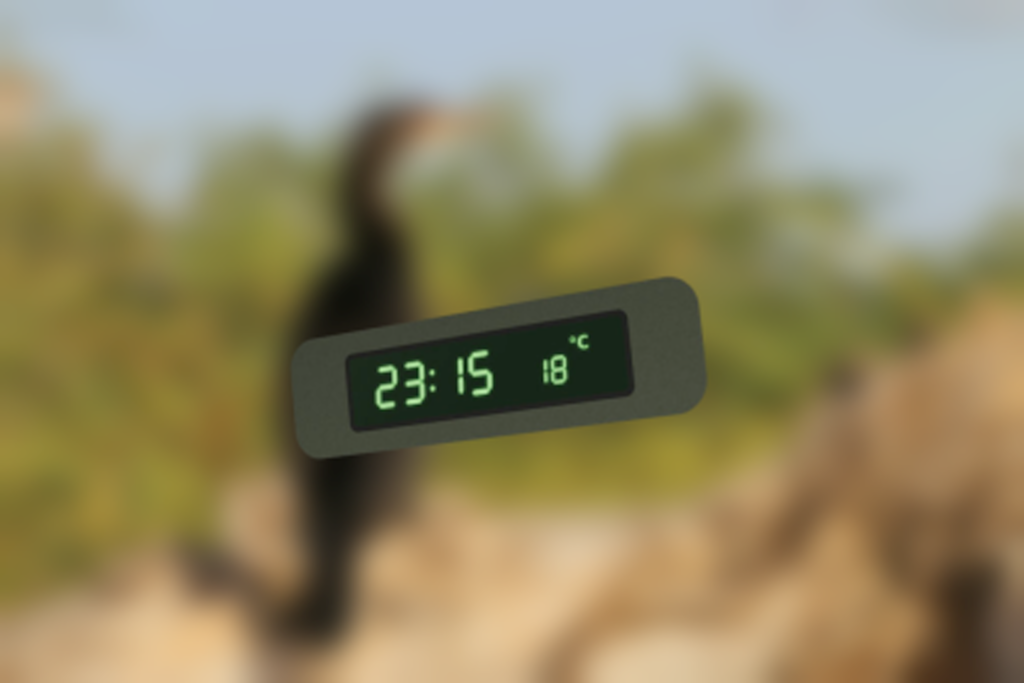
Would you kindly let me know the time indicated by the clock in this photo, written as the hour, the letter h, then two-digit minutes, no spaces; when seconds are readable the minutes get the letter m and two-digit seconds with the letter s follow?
23h15
